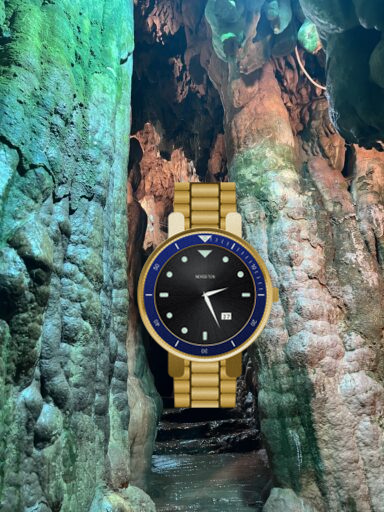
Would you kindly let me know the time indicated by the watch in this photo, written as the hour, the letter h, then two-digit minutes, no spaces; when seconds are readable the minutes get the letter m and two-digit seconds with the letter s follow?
2h26
